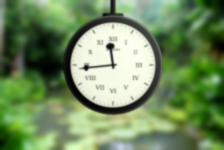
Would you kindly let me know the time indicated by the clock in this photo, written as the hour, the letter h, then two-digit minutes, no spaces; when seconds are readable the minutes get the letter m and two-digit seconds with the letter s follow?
11h44
